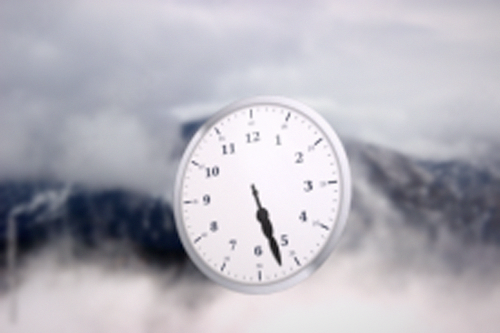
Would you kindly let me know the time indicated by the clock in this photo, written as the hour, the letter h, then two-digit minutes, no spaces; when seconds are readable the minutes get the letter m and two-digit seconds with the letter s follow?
5h27
